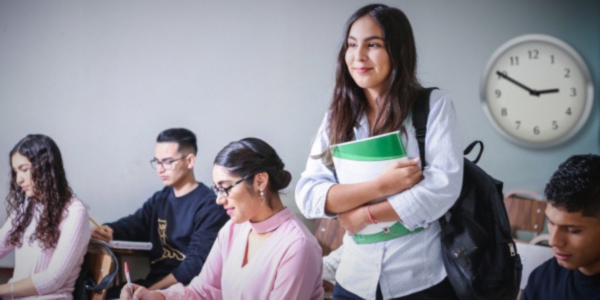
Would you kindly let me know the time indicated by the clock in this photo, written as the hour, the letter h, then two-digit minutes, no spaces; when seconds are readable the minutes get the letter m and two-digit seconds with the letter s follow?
2h50
